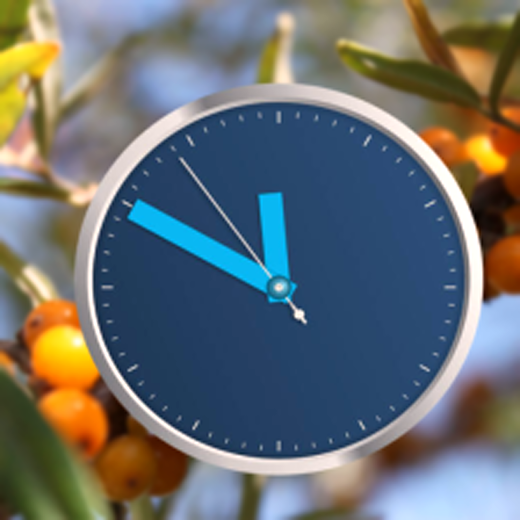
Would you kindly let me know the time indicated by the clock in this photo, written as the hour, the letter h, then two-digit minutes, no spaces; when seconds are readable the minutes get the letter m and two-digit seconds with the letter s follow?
11h49m54s
